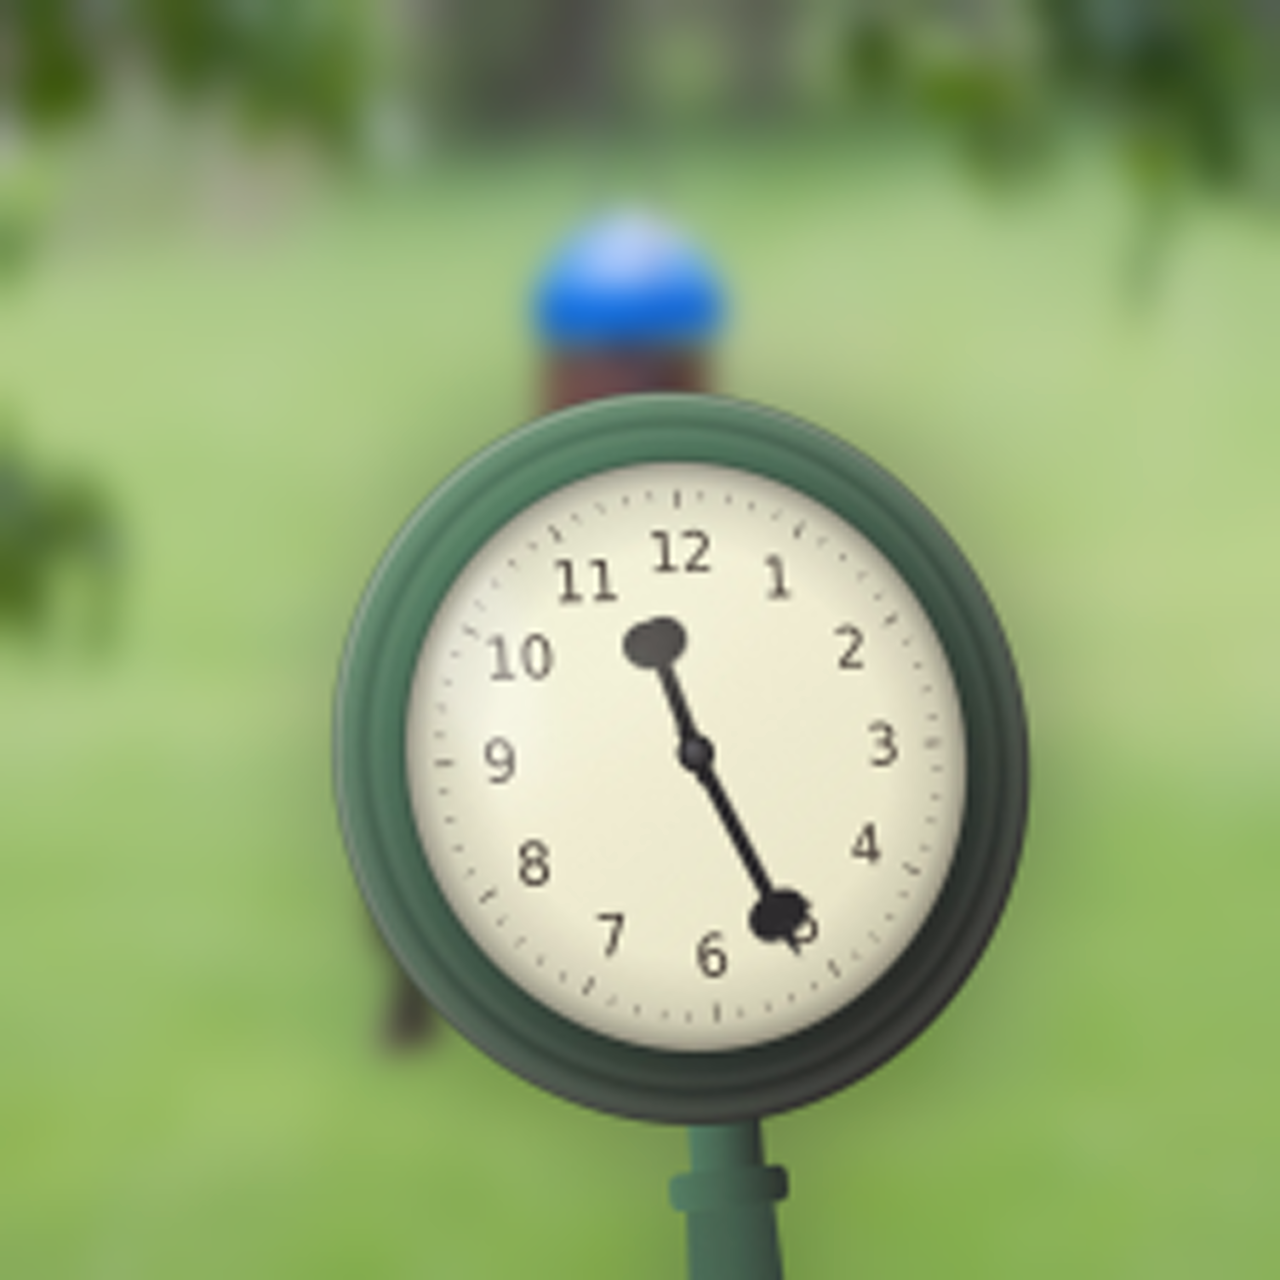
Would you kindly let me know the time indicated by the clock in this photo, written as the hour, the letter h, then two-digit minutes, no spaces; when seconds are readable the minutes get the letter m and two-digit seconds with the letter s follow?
11h26
